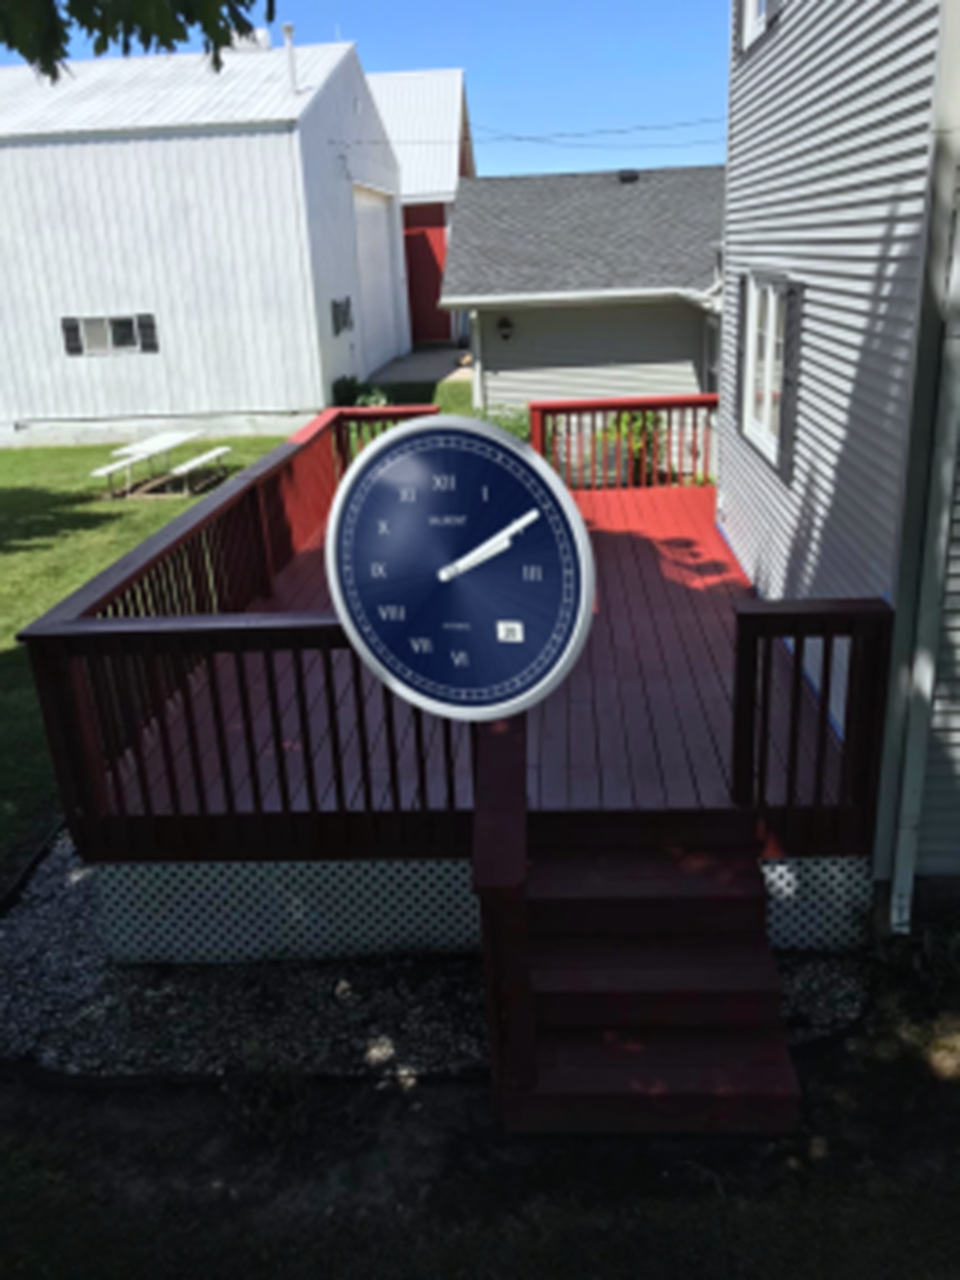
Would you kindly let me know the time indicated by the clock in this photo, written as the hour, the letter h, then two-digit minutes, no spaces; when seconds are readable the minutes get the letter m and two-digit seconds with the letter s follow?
2h10
